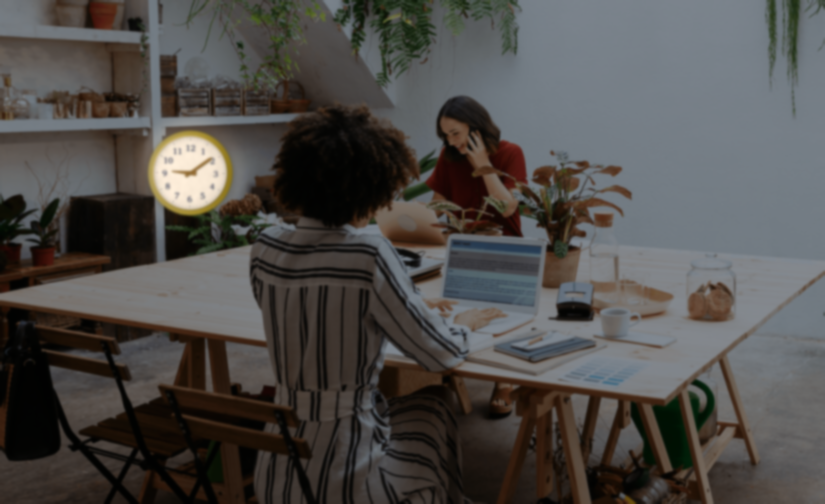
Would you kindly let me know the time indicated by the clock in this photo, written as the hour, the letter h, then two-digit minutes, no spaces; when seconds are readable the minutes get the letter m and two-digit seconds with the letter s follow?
9h09
